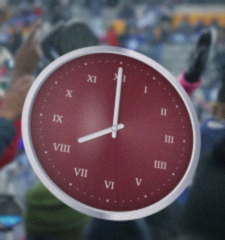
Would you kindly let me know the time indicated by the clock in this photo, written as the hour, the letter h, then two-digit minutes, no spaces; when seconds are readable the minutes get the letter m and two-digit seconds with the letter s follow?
8h00
